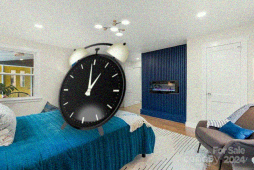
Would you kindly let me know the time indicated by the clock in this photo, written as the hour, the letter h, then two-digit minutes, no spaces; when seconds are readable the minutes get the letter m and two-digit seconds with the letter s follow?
12h59
